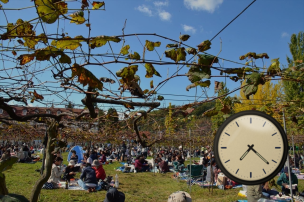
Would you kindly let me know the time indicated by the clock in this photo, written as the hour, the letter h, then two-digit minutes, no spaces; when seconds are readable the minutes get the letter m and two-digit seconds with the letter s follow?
7h22
